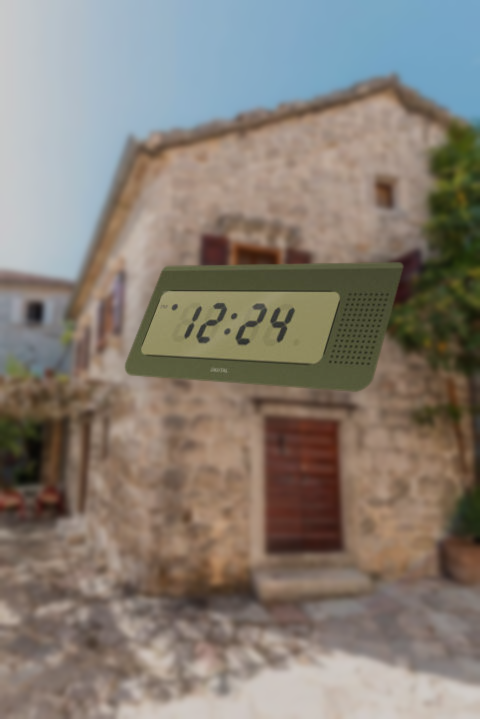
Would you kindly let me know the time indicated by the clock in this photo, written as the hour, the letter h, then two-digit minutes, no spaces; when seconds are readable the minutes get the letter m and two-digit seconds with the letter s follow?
12h24
